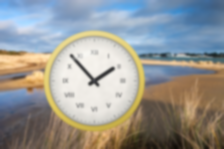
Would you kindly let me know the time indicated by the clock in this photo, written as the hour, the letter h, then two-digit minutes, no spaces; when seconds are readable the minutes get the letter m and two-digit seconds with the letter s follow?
1h53
